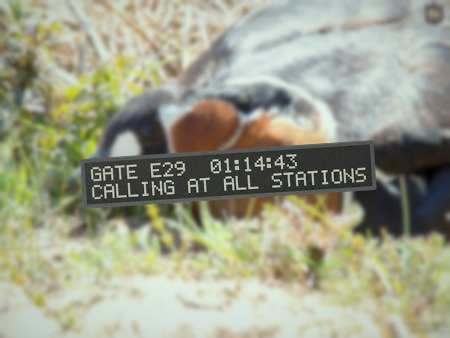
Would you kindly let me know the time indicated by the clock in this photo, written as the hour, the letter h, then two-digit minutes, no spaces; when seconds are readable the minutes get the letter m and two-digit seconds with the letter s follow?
1h14m43s
